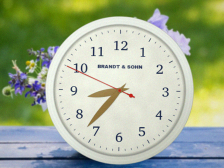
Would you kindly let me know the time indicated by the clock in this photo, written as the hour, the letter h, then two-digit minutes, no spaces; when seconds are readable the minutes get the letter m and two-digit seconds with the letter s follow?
8h36m49s
